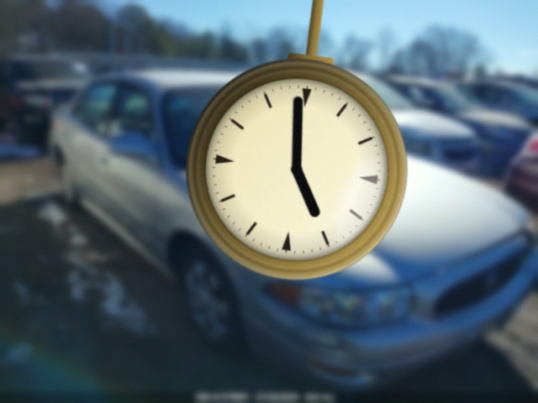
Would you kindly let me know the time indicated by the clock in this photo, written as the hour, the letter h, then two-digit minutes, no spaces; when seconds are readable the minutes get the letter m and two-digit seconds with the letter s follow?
4h59
